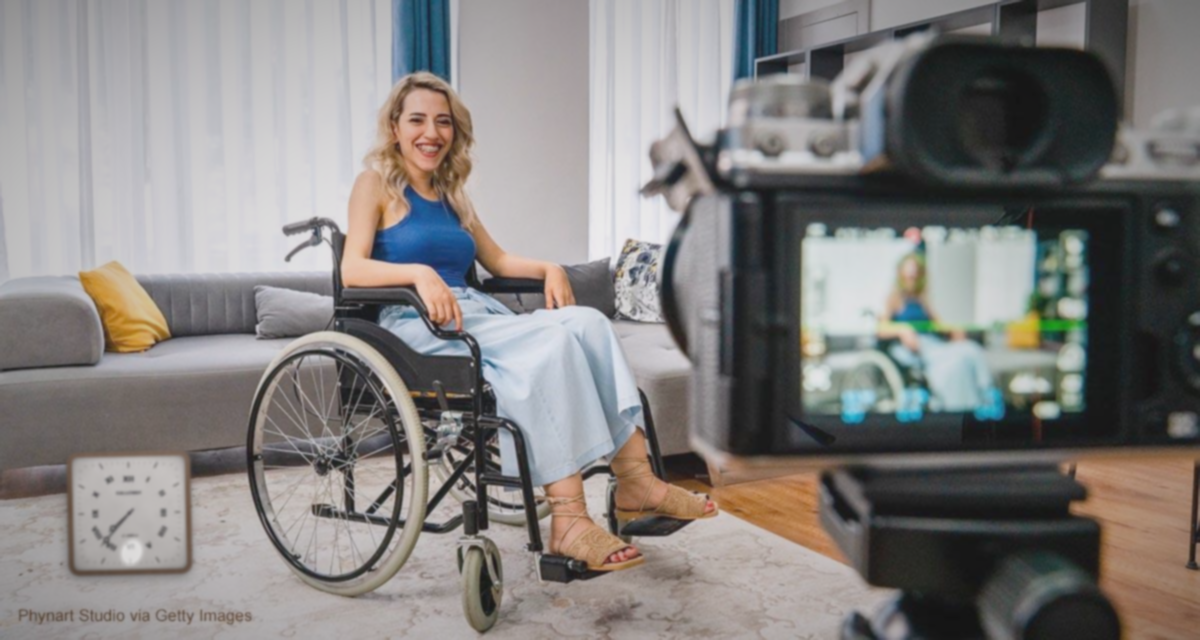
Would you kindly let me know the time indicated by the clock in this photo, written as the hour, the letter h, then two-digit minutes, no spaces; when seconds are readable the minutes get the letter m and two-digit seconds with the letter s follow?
7h37
